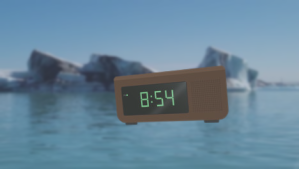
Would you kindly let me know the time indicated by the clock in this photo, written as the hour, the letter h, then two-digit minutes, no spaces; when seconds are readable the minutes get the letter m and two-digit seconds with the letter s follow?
8h54
